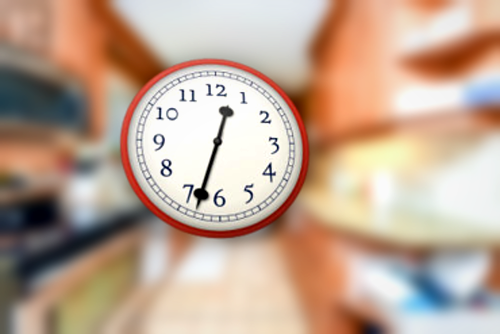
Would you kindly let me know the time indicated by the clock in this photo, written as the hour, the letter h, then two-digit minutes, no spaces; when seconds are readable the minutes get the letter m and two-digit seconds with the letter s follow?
12h33
